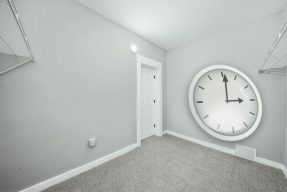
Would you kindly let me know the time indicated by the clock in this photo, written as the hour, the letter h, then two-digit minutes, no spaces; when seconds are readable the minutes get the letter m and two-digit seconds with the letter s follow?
3h01
